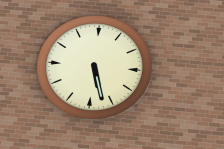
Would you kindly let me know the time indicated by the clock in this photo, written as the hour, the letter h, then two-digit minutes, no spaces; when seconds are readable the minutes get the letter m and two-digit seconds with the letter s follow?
5h27
